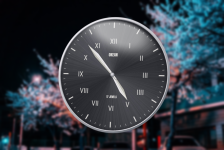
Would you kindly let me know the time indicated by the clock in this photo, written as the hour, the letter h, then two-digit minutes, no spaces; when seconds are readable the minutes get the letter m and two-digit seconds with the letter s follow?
4h53
